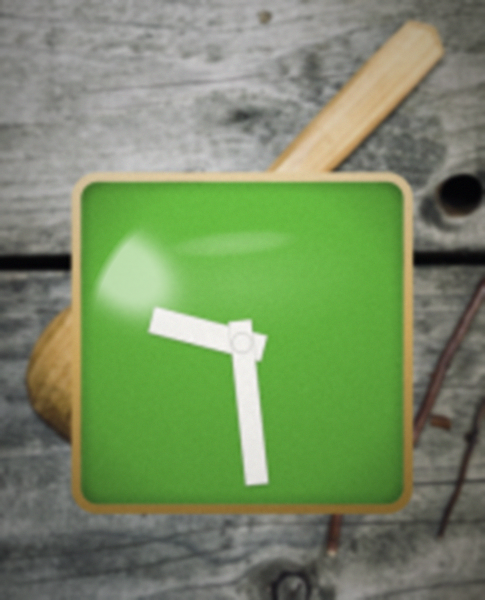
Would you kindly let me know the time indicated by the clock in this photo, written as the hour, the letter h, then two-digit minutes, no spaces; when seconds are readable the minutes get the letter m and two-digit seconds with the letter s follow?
9h29
